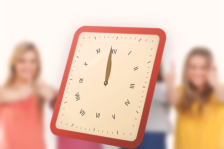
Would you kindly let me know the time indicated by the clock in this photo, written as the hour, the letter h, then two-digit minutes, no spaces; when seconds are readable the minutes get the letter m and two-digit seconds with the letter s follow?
11h59
